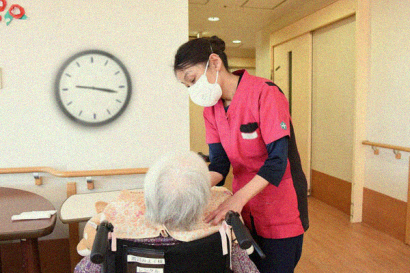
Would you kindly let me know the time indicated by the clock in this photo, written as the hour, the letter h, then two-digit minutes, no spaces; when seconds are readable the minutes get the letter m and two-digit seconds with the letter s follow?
9h17
